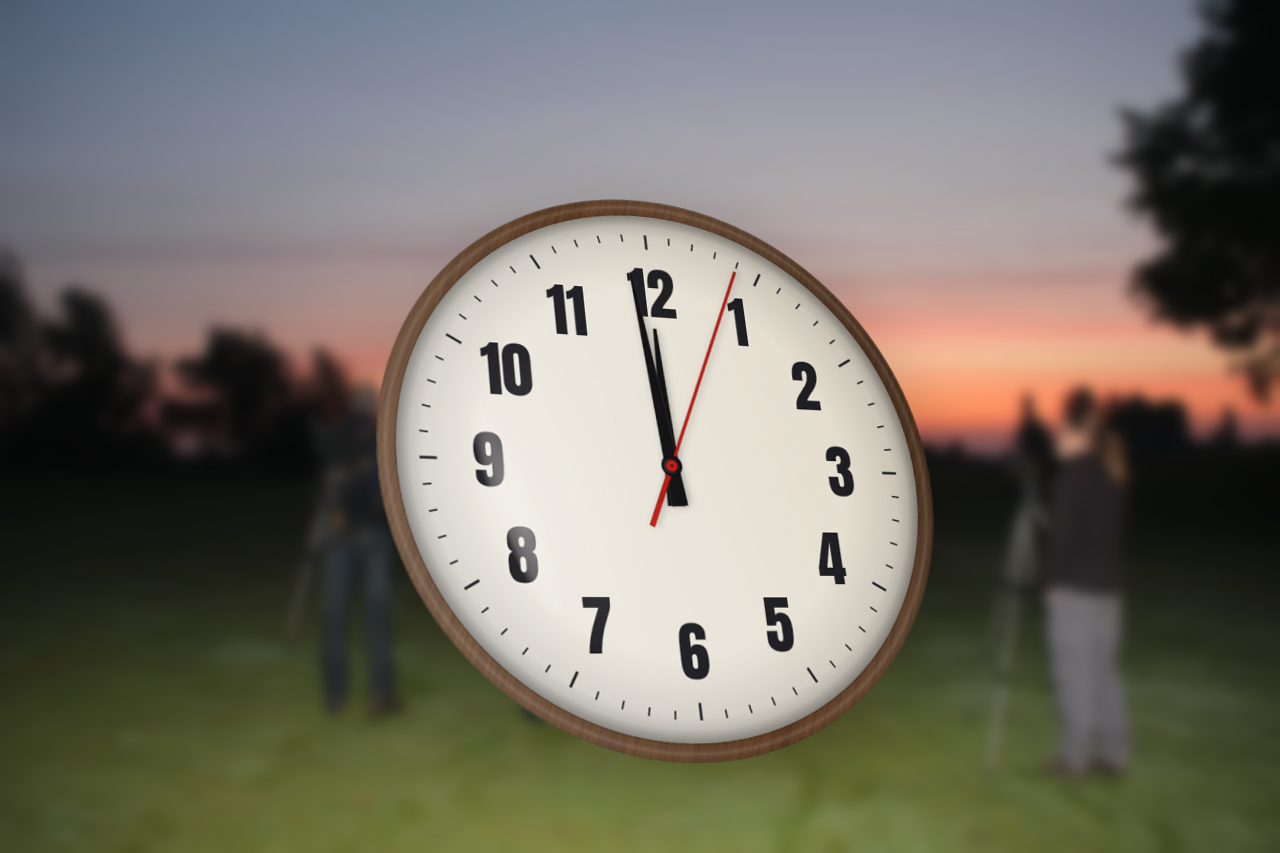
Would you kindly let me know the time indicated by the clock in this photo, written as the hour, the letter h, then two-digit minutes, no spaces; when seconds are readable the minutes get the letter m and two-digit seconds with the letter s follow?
11h59m04s
